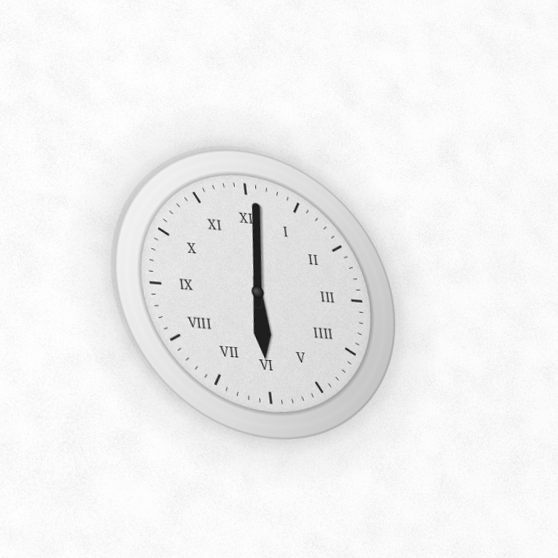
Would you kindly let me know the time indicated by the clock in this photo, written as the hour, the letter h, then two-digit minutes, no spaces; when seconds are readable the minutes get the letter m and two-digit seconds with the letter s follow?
6h01
